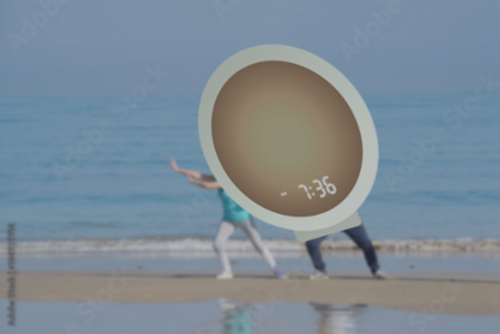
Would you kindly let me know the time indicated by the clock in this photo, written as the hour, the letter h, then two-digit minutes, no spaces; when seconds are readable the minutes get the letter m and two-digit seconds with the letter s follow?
7h36
